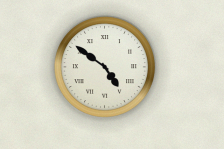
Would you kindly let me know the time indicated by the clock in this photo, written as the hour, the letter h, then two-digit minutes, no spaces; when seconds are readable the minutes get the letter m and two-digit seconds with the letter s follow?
4h51
